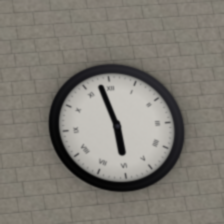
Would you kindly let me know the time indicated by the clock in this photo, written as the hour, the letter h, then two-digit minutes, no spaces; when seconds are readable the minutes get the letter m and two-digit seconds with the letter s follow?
5h58
